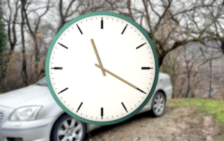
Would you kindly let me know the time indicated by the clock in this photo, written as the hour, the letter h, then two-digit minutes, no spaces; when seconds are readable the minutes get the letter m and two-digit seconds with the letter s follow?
11h20
